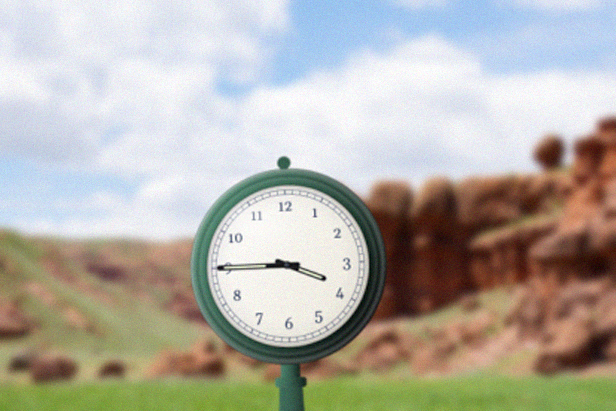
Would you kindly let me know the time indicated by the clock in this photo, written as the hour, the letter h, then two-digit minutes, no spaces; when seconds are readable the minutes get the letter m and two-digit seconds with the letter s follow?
3h45
